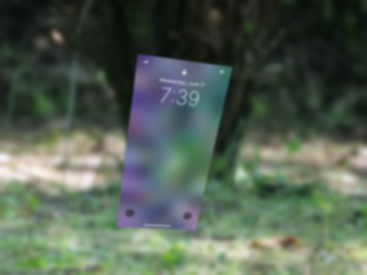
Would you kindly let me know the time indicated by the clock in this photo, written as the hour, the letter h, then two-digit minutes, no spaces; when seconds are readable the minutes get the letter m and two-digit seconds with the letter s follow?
7h39
